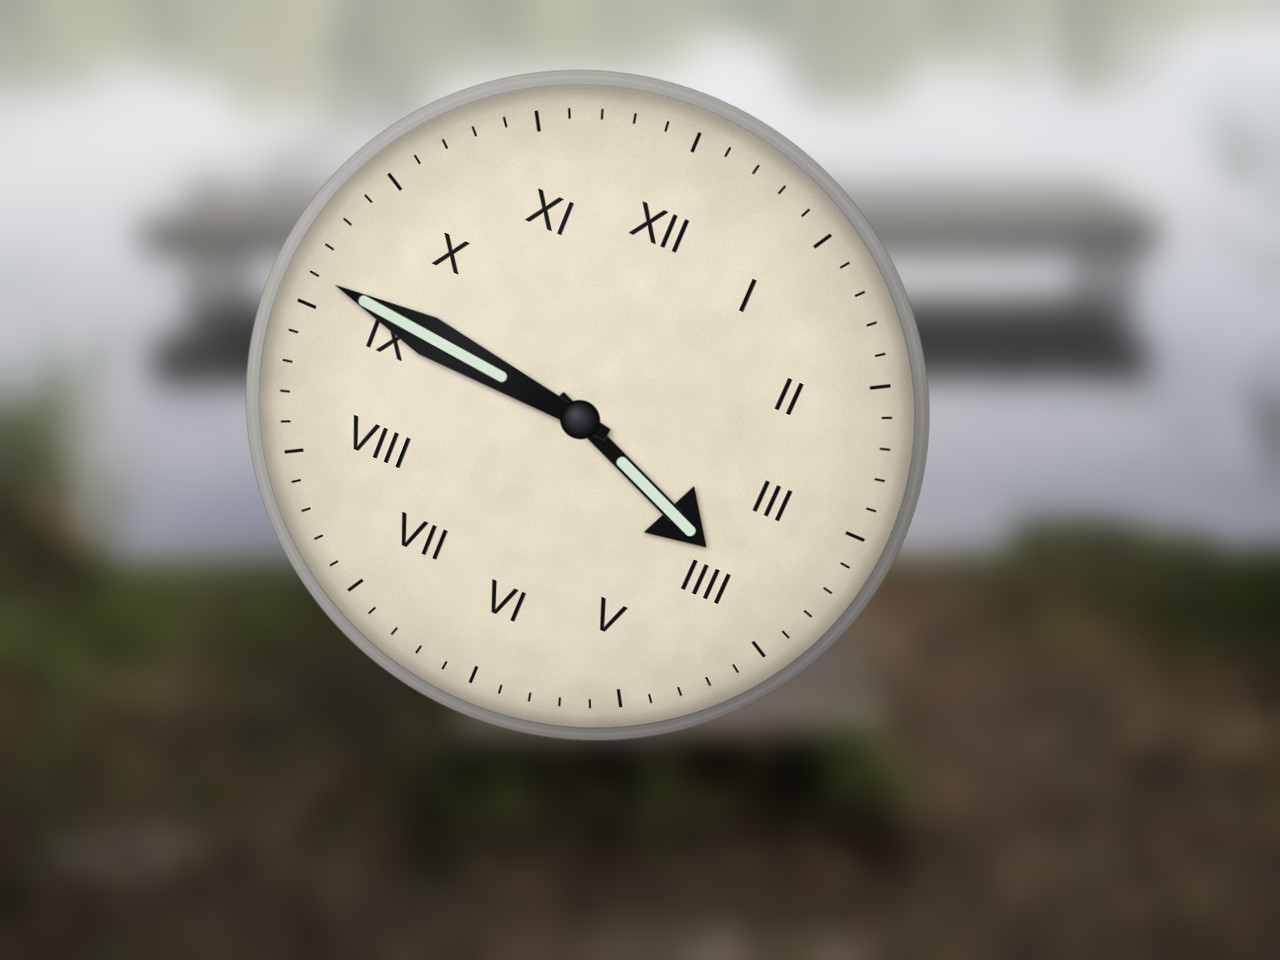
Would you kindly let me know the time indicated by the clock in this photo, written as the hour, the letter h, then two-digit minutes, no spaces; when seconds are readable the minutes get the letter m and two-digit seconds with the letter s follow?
3h46
